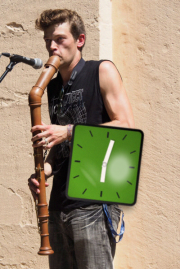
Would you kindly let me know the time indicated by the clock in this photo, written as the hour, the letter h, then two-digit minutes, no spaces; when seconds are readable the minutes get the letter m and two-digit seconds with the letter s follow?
6h02
